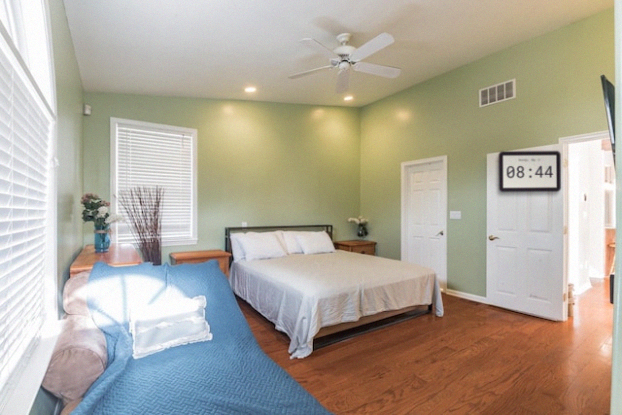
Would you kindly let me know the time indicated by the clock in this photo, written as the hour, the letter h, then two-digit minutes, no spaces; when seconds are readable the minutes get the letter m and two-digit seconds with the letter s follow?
8h44
